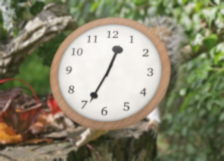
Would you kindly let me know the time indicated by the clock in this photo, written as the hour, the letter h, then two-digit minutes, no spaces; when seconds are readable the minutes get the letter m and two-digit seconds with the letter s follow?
12h34
